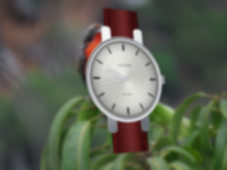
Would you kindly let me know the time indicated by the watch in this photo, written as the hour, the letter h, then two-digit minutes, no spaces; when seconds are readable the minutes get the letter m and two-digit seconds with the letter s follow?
9h43
